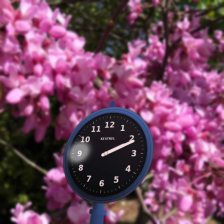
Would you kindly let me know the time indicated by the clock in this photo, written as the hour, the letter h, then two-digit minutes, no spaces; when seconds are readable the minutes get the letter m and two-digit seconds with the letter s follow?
2h11
